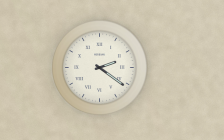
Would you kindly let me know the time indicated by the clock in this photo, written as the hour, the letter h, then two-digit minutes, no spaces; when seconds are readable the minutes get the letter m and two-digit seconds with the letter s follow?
2h21
